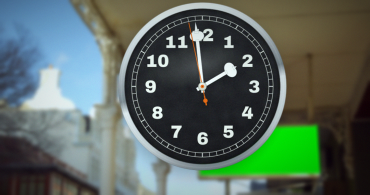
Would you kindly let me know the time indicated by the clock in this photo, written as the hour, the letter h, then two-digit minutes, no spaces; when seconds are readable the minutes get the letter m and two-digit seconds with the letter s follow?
1h58m58s
